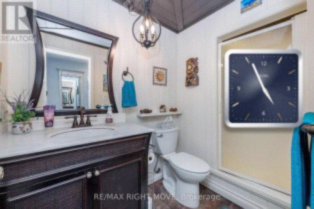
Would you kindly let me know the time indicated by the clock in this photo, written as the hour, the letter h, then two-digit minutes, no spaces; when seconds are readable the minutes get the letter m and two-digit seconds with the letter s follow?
4h56
